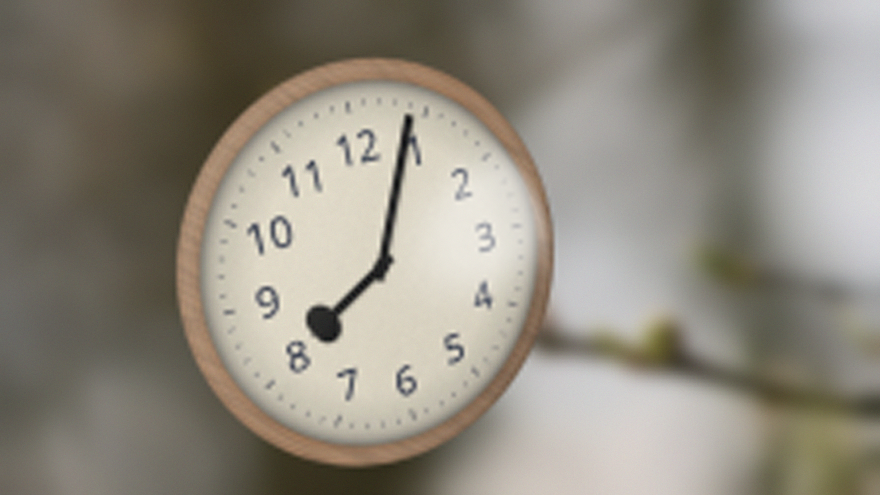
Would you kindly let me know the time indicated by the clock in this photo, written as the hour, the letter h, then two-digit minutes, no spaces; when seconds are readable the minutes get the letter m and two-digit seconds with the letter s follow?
8h04
